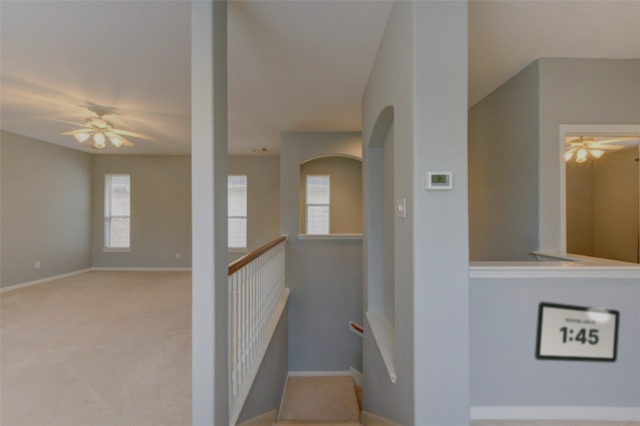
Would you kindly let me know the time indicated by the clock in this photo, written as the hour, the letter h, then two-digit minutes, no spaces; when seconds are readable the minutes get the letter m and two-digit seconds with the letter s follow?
1h45
